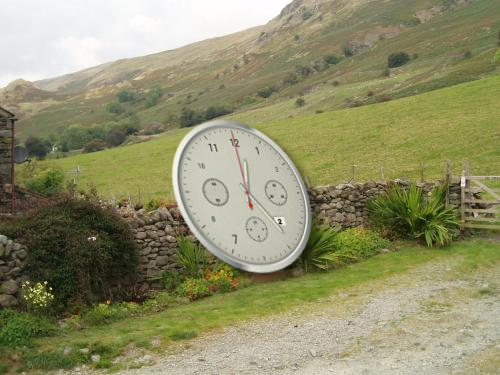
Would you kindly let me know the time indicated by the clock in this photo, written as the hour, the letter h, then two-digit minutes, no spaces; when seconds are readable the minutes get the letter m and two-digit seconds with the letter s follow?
12h24
